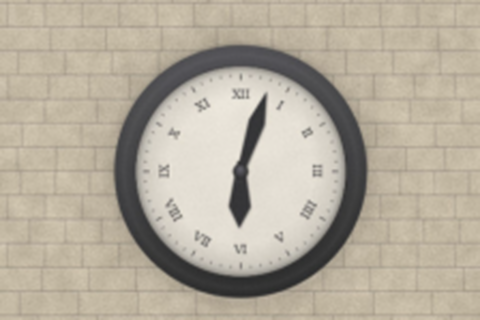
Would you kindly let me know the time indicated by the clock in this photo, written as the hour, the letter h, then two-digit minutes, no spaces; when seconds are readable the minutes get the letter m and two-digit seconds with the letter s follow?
6h03
